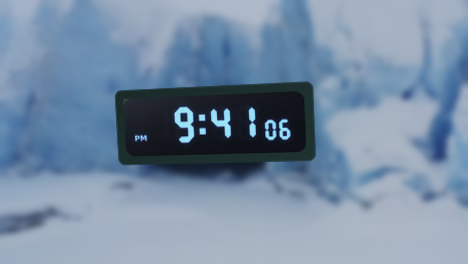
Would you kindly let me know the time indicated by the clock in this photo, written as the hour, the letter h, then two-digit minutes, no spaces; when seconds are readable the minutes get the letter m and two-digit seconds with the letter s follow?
9h41m06s
